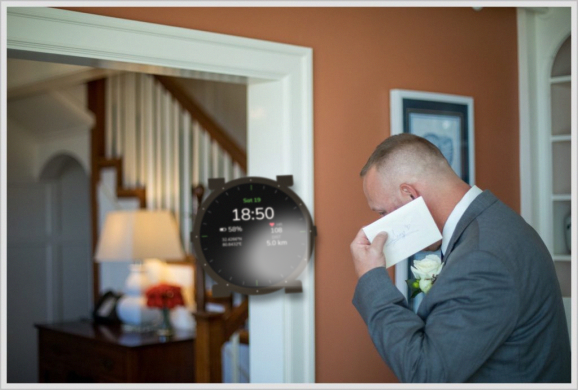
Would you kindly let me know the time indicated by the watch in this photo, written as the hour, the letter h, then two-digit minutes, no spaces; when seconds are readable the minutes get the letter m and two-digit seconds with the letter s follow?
18h50
